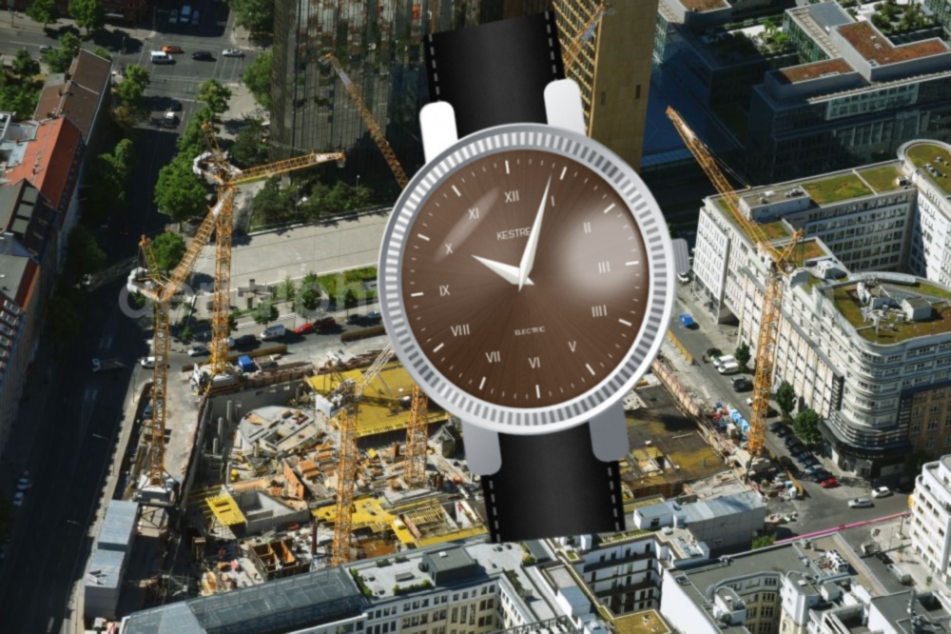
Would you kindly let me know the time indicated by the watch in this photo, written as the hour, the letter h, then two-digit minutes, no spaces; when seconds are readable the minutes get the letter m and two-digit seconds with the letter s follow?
10h04
